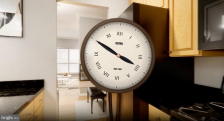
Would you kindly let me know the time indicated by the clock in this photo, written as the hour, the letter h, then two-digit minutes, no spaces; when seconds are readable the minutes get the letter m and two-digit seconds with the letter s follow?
3h50
